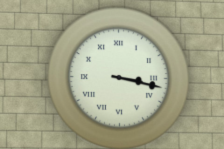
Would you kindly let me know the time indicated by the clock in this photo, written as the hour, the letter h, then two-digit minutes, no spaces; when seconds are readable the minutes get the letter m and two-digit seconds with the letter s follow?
3h17
